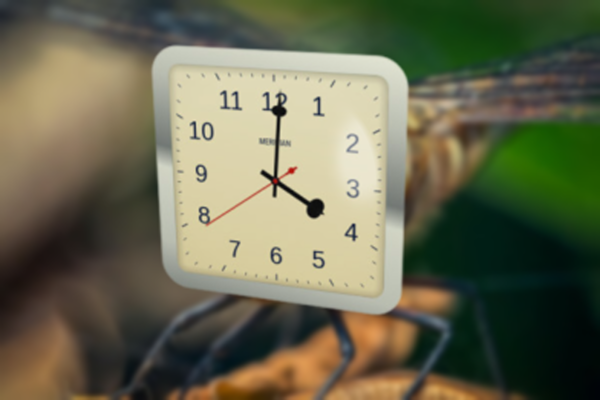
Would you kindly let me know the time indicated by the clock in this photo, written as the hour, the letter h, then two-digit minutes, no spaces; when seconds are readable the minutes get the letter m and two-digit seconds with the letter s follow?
4h00m39s
